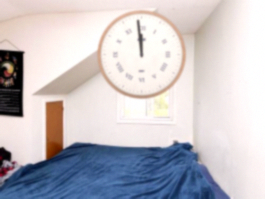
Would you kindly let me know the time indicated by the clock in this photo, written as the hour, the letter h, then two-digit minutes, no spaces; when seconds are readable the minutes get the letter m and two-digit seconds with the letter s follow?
11h59
